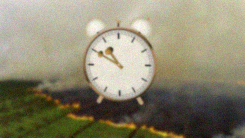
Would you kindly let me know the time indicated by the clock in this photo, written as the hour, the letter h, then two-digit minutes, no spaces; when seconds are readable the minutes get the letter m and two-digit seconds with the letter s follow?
10h50
